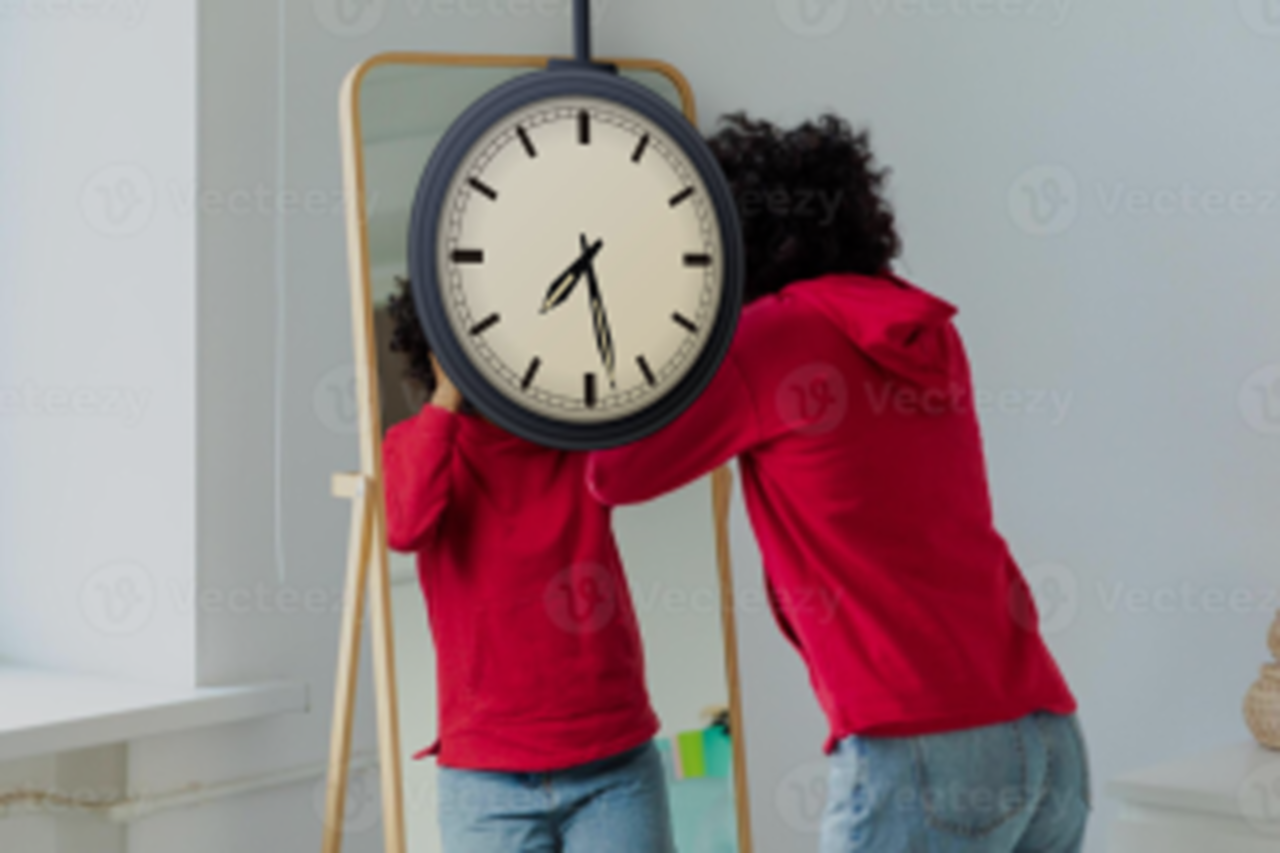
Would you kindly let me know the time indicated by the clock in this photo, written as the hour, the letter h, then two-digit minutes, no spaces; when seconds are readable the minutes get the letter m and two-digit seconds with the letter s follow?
7h28
